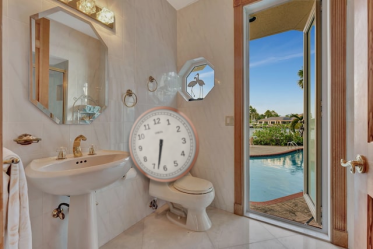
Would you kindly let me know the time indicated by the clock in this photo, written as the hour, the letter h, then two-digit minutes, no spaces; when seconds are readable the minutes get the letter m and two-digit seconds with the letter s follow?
6h33
